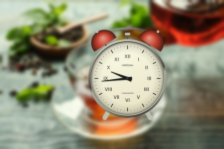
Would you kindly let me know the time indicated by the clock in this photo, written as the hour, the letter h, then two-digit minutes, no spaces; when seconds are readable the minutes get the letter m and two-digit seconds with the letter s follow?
9h44
